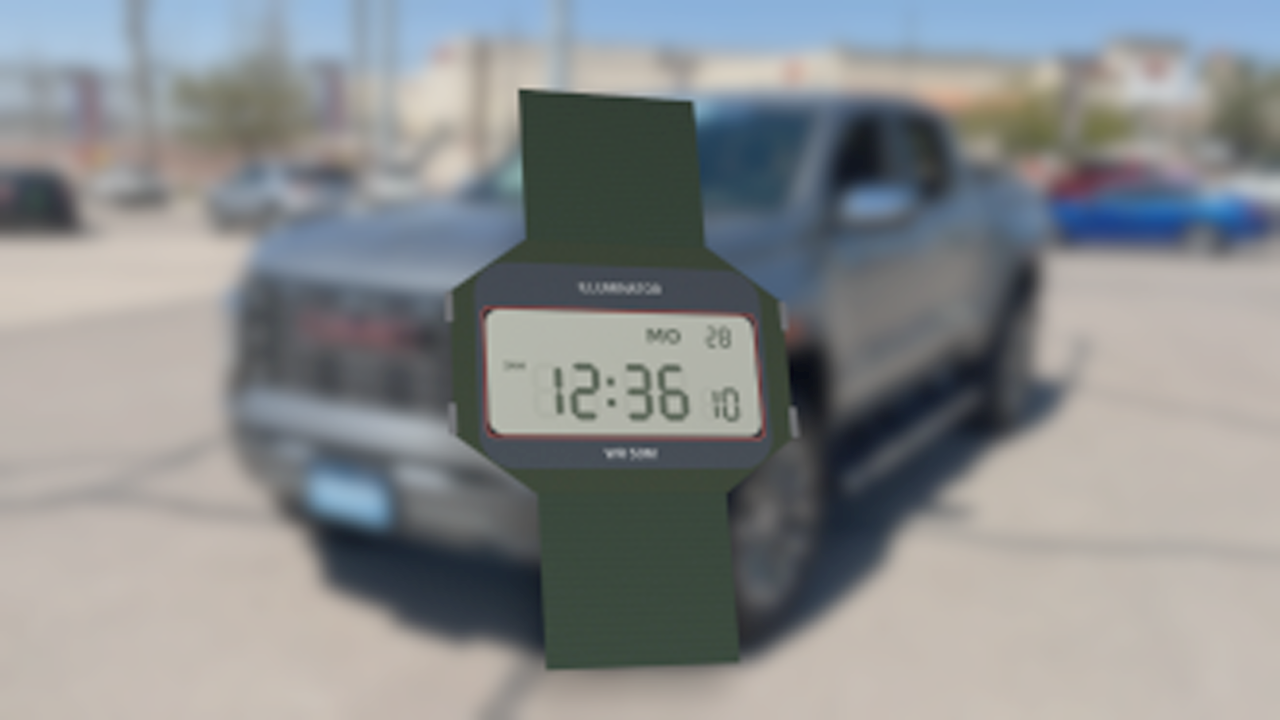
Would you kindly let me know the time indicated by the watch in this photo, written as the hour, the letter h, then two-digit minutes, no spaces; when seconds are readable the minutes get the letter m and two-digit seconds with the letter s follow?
12h36m10s
